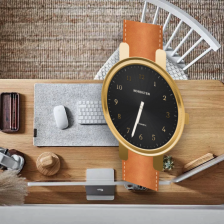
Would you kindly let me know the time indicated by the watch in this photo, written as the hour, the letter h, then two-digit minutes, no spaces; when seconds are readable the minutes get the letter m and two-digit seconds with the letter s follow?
6h33
